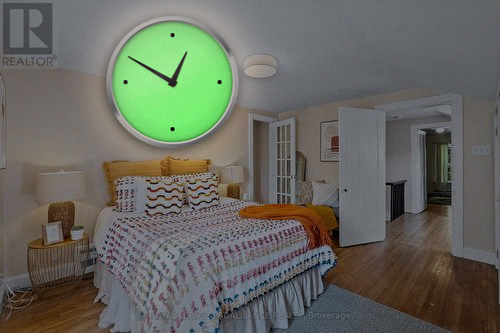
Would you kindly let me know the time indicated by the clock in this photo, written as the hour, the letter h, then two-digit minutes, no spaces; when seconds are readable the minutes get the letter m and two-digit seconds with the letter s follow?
12h50
